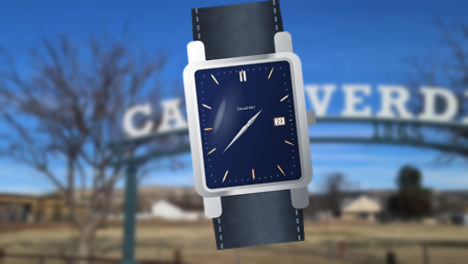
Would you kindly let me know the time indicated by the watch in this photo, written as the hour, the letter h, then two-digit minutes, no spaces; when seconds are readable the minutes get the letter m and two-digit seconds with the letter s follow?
1h38
